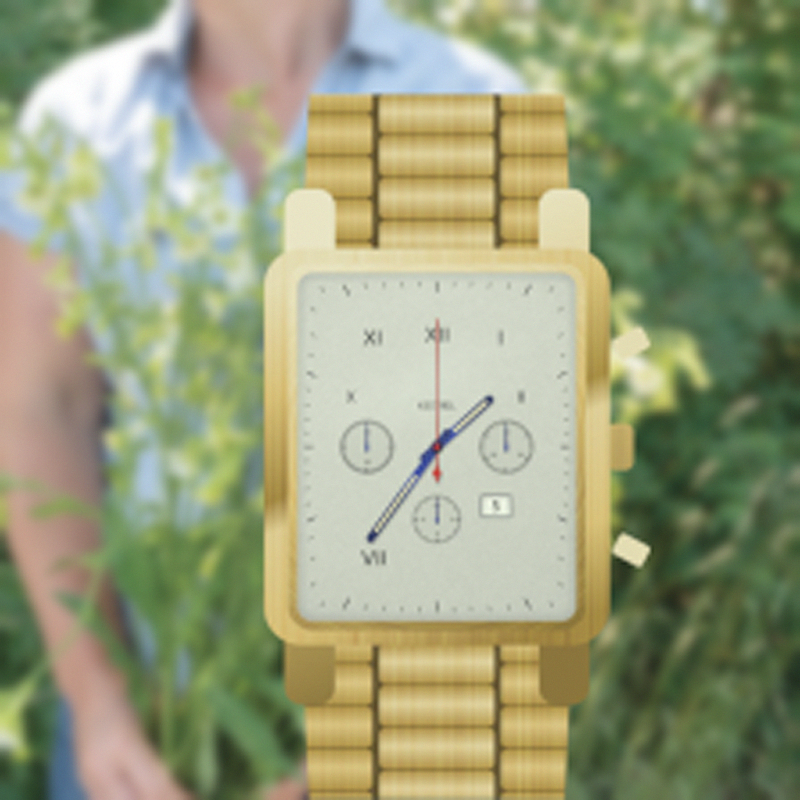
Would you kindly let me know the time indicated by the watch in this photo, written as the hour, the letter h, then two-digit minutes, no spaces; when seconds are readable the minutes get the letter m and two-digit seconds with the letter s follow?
1h36
